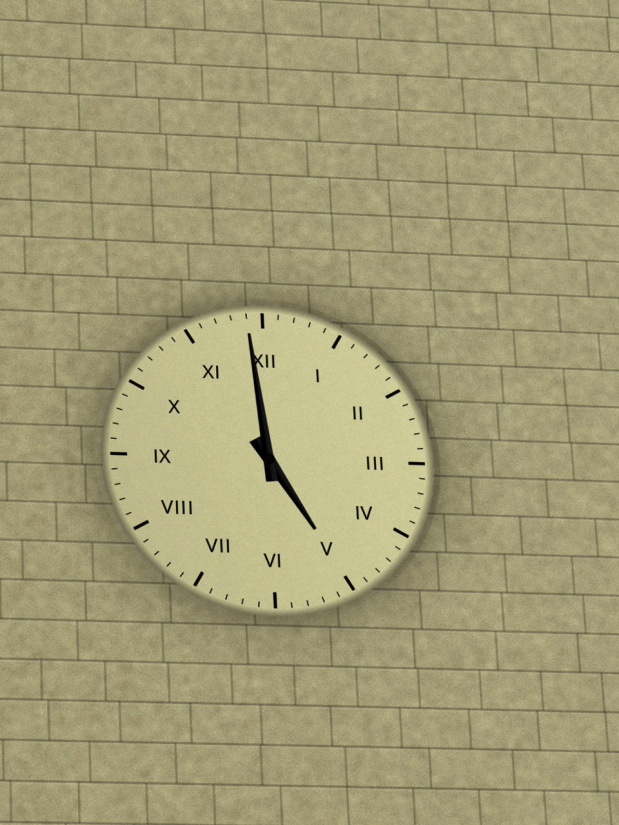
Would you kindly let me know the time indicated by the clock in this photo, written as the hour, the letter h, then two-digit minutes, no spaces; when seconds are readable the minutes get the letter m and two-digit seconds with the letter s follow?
4h59
